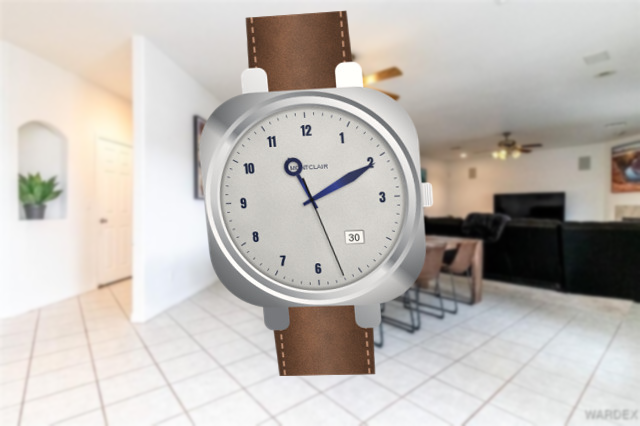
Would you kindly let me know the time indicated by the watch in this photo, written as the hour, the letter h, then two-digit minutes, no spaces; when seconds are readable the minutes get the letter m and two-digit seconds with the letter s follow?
11h10m27s
